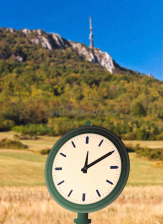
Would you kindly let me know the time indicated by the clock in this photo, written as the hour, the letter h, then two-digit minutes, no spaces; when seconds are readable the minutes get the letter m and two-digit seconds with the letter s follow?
12h10
